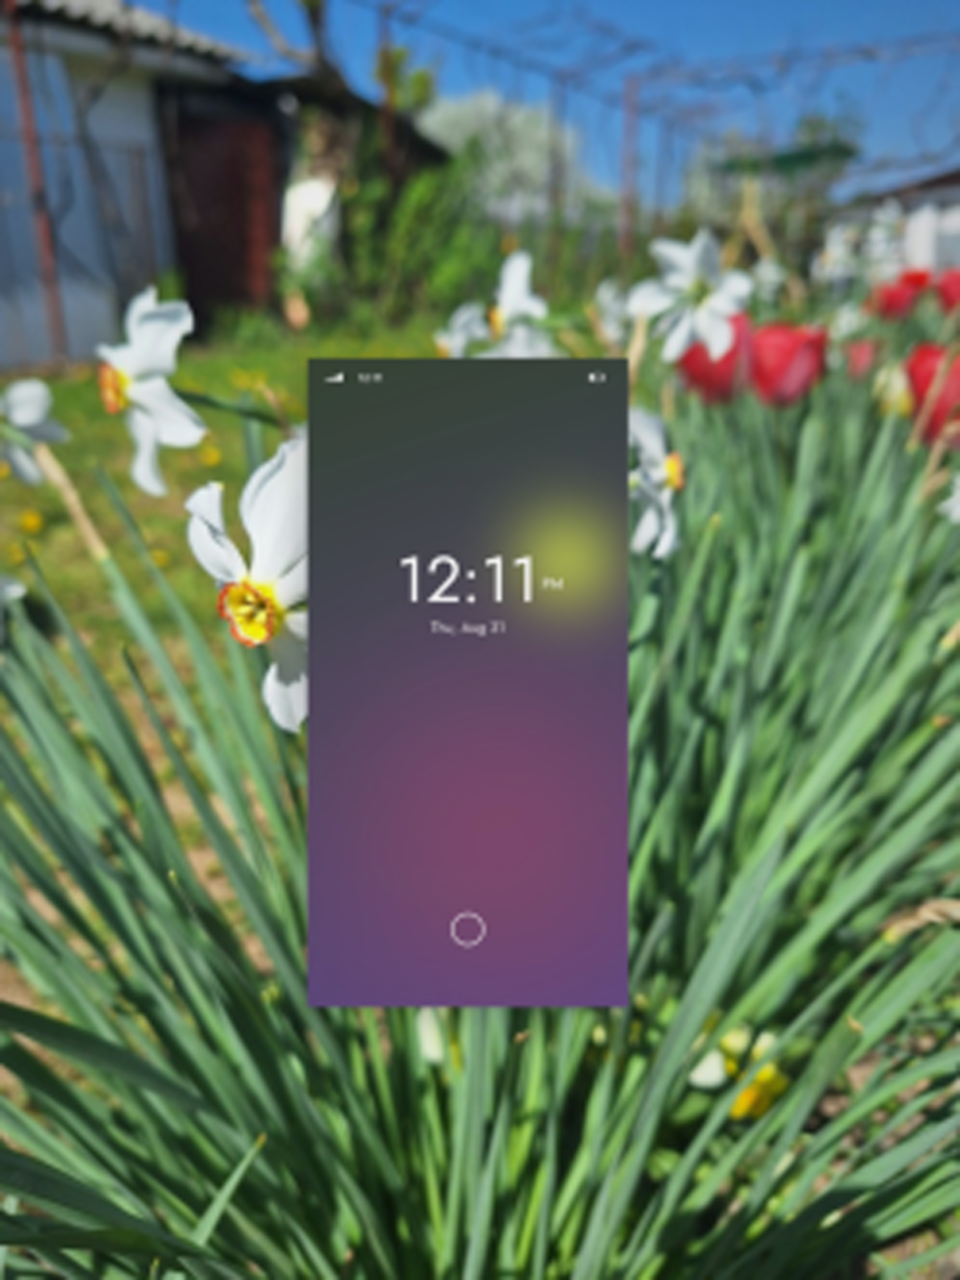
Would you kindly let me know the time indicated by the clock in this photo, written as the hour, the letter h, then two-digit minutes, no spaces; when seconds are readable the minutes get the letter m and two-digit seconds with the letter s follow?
12h11
